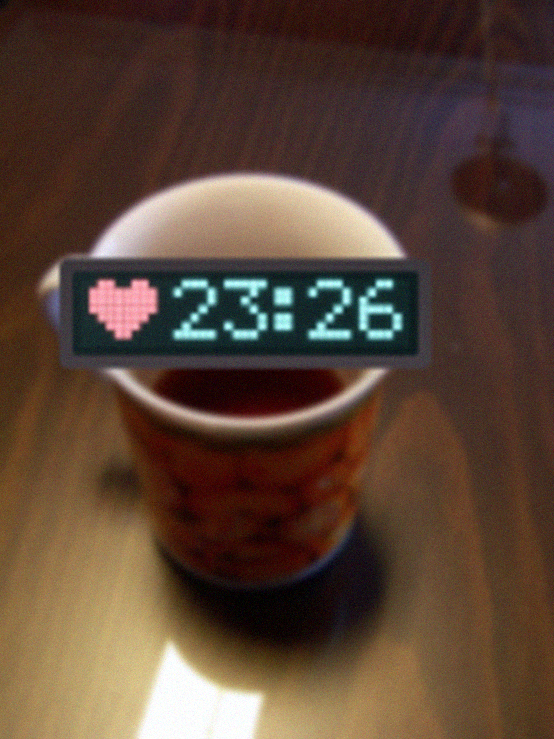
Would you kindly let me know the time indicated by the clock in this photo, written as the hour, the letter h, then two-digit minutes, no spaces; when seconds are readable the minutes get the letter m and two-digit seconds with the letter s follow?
23h26
